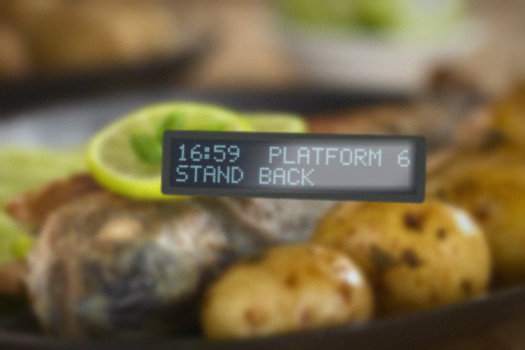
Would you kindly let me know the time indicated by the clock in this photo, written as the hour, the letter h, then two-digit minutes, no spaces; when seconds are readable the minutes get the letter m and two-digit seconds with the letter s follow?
16h59
